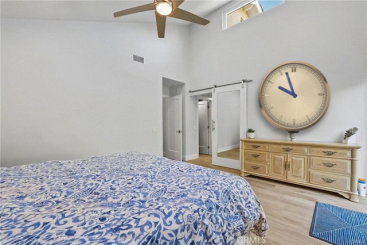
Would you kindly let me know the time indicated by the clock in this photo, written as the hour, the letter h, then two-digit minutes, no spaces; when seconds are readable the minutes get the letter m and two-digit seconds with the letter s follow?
9h57
